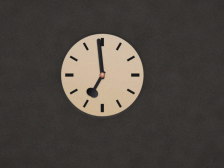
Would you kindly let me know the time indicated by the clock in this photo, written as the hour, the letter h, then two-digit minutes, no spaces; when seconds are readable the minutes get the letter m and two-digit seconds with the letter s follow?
6h59
